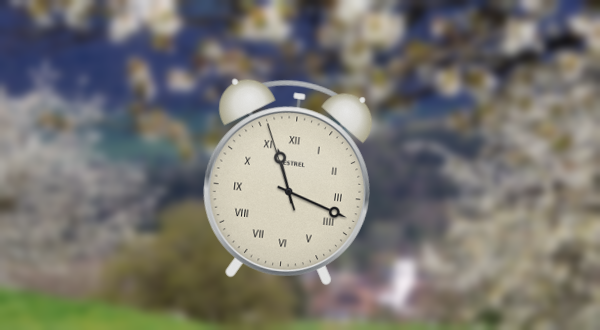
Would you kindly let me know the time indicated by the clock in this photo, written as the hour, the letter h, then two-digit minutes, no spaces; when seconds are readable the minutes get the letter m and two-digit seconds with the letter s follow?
11h17m56s
